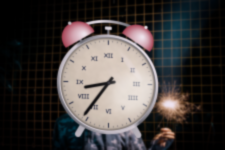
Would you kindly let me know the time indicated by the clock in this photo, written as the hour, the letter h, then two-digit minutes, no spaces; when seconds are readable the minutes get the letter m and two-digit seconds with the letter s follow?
8h36
